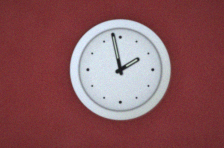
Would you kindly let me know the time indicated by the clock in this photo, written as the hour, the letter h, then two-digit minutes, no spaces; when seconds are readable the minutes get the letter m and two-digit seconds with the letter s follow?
1h58
